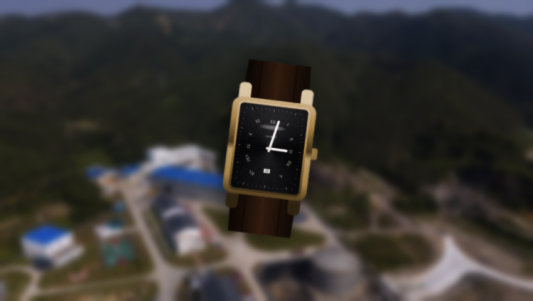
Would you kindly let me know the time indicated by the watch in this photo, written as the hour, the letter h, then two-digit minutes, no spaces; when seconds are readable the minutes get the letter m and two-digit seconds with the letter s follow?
3h02
